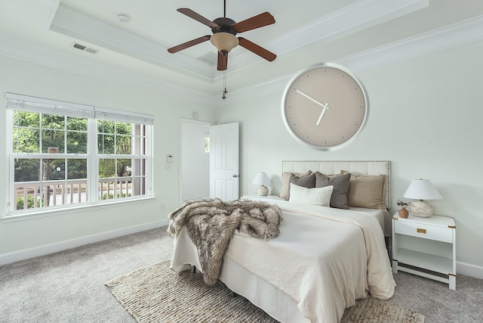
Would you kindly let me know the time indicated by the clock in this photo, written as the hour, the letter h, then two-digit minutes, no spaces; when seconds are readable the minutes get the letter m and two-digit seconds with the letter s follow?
6h50
